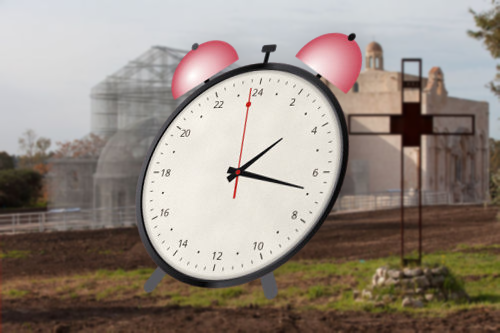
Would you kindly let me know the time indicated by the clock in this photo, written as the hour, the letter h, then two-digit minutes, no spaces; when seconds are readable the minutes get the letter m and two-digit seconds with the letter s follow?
3h16m59s
